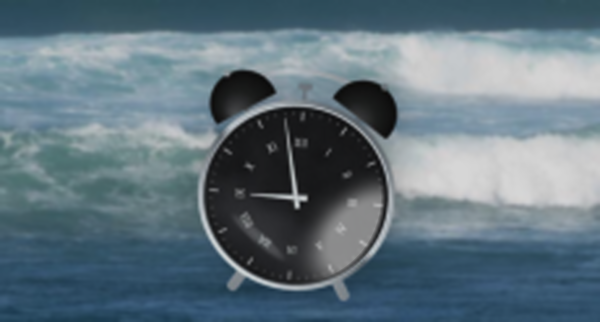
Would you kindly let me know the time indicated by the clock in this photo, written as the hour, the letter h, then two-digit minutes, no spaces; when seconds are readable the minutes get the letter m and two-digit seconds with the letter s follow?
8h58
